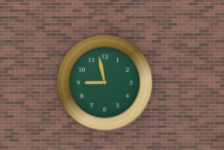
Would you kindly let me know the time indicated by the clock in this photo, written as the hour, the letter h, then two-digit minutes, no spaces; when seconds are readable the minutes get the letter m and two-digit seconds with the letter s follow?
8h58
